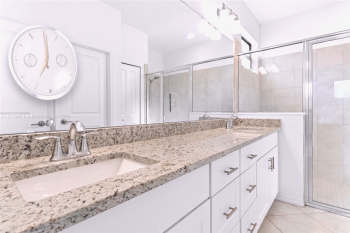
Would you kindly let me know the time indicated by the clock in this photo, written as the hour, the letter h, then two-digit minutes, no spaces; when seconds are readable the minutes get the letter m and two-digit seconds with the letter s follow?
7h01
